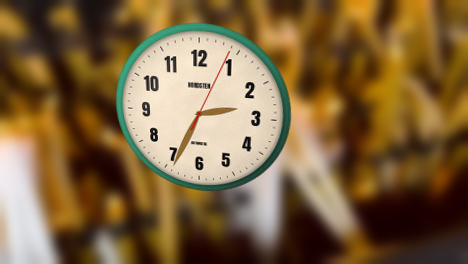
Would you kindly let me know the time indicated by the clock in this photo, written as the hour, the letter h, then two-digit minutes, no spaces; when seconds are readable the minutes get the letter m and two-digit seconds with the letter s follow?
2h34m04s
